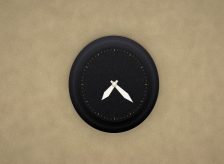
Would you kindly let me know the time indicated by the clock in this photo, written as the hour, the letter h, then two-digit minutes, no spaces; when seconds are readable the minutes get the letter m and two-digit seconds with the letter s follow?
7h22
